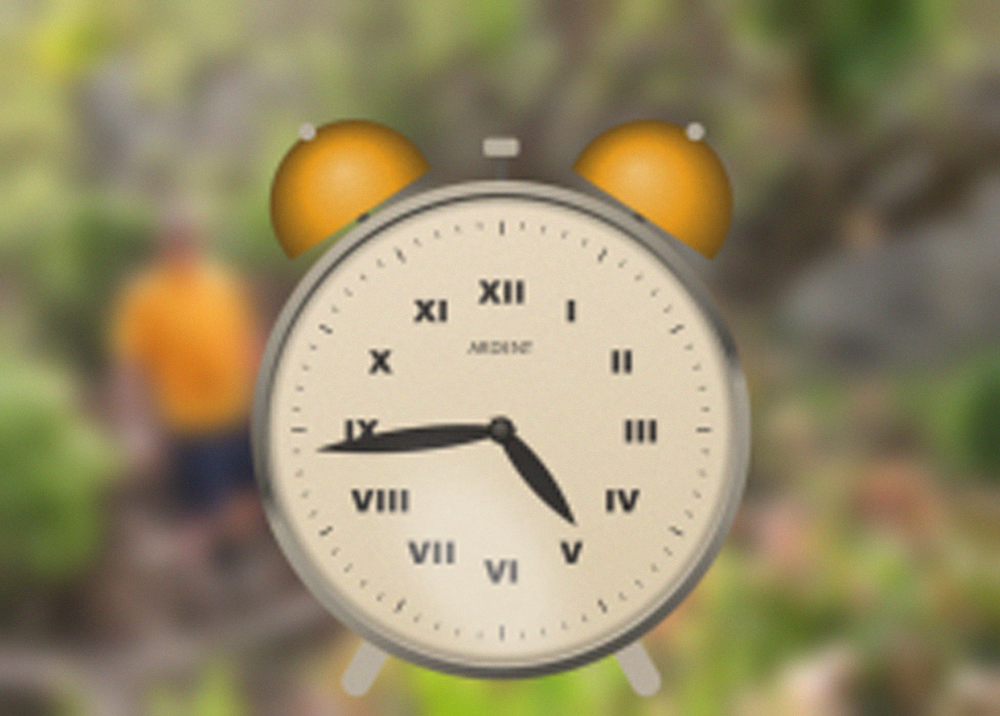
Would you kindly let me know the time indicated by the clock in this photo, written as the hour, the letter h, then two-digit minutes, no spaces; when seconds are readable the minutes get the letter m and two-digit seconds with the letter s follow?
4h44
